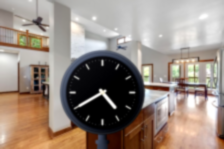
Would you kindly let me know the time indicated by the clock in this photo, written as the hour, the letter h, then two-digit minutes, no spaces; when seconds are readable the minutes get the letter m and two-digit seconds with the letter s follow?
4h40
